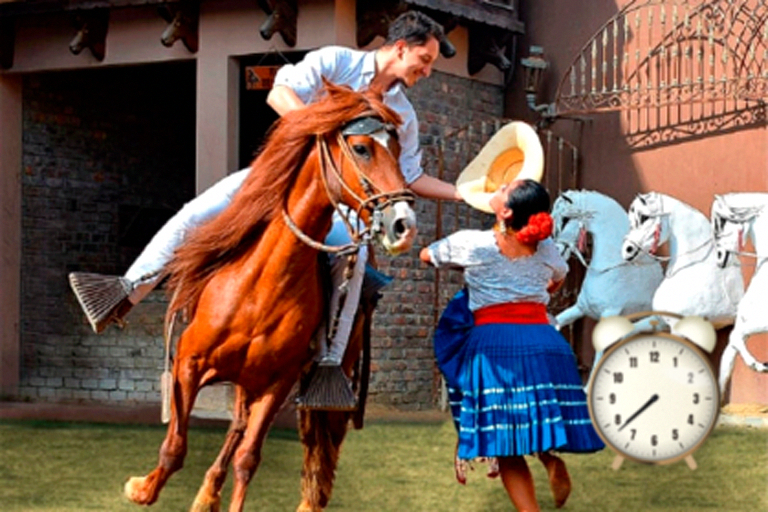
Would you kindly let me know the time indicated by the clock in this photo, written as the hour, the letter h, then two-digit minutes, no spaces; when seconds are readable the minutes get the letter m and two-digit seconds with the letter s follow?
7h38
